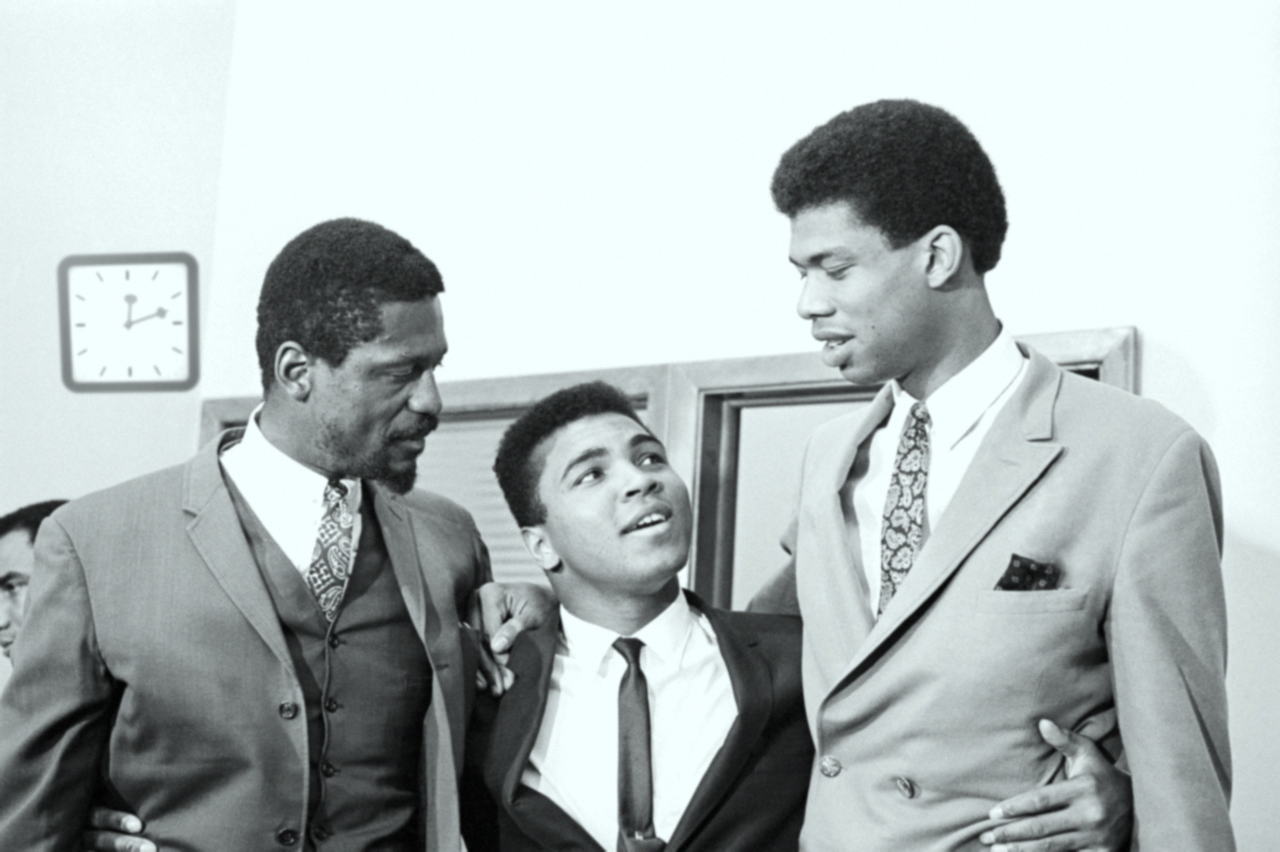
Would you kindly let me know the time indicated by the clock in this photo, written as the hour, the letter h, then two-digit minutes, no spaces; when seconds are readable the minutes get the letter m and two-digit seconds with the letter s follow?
12h12
